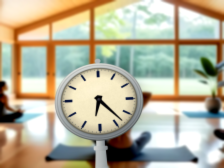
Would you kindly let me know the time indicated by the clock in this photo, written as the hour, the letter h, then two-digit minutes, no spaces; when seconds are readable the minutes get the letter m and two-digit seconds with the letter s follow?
6h23
